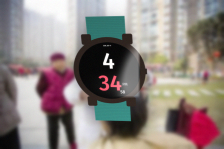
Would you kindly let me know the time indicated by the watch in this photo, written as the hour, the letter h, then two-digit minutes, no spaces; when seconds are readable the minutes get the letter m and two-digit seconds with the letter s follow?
4h34
